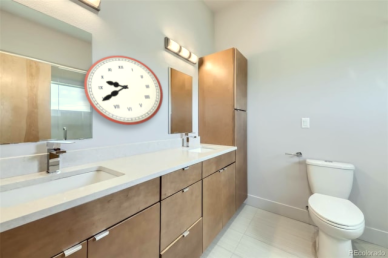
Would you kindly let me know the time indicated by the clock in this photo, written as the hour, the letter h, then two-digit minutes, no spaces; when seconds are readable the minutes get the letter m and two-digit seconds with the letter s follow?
9h40
